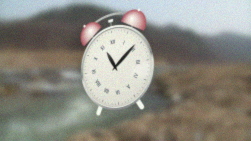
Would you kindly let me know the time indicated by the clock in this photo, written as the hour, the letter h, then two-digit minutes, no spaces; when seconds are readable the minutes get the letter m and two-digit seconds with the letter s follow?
11h09
